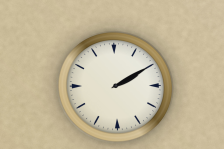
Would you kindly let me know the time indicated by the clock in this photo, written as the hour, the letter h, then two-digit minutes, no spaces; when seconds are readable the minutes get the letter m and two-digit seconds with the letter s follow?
2h10
